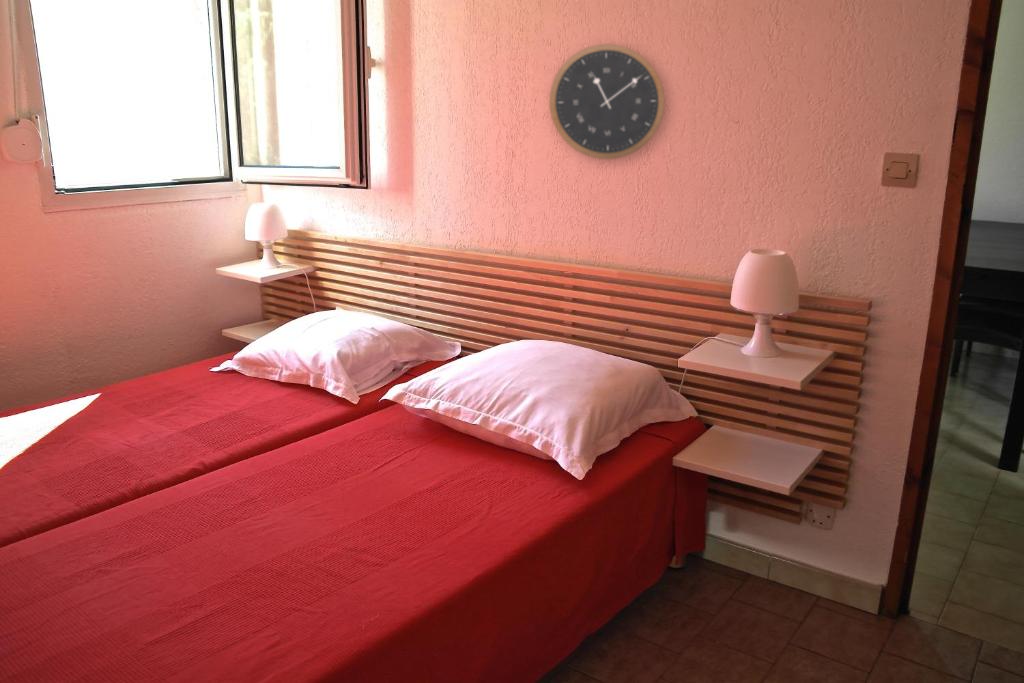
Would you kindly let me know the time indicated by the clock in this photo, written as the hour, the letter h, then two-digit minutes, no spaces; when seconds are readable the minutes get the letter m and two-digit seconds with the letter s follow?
11h09
